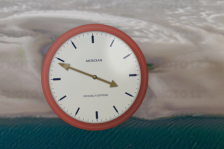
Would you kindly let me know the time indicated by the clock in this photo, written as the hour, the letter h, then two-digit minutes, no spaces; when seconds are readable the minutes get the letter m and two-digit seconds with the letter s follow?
3h49
